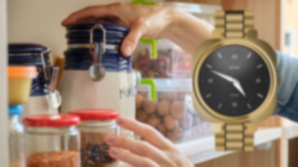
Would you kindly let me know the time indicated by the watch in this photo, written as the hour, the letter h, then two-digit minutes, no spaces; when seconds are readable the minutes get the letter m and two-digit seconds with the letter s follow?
4h49
